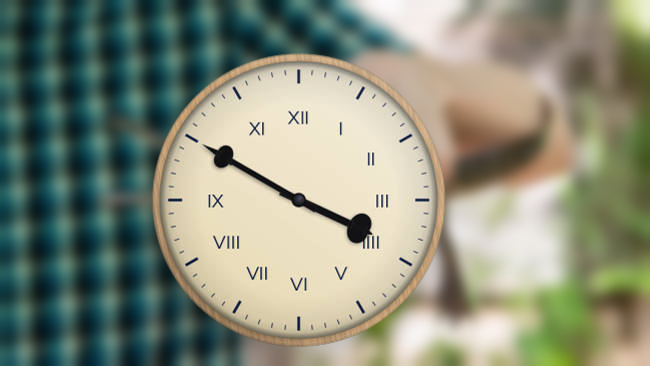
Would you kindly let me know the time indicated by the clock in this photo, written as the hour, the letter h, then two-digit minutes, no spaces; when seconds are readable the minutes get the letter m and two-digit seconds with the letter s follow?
3h50
